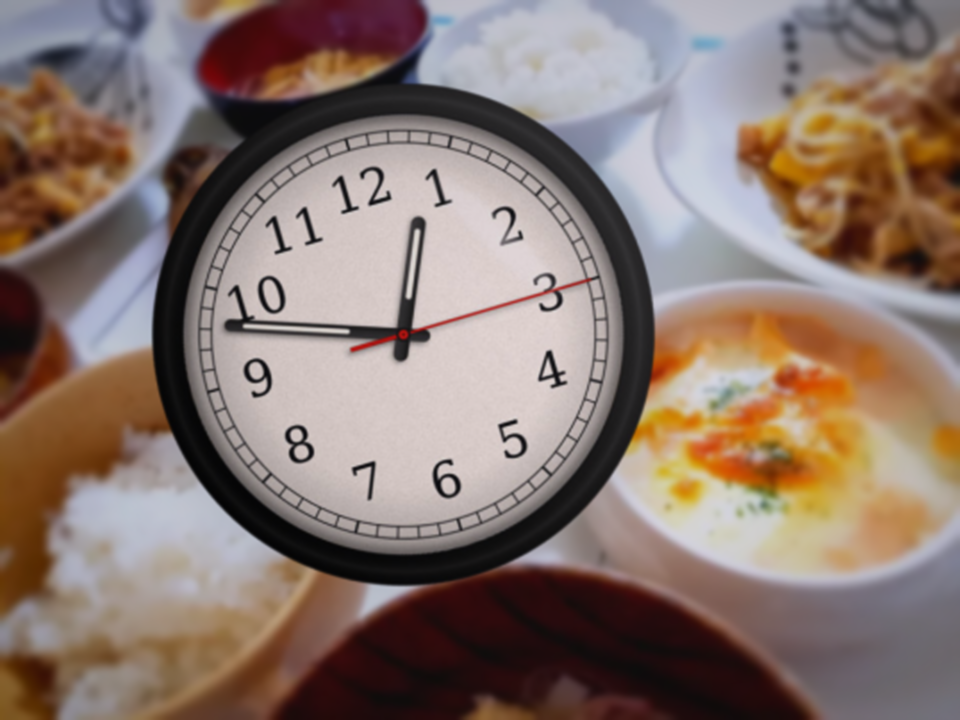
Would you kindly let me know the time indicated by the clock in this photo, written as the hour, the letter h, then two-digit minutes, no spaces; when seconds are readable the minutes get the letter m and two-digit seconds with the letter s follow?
12h48m15s
